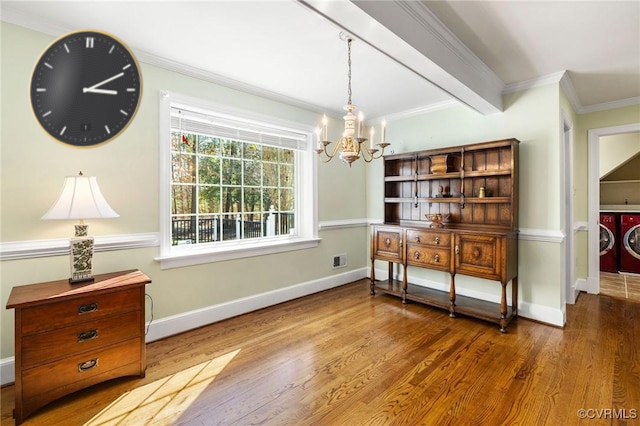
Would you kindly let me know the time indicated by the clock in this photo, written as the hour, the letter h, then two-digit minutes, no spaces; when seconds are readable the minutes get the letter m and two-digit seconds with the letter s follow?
3h11
